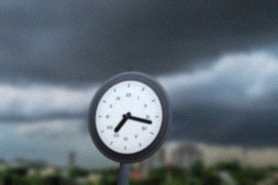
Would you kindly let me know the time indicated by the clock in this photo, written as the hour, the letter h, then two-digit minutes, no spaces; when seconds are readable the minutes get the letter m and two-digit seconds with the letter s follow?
7h17
